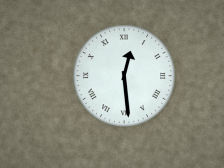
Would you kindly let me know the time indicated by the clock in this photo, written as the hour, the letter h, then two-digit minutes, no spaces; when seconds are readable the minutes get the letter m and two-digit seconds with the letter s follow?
12h29
